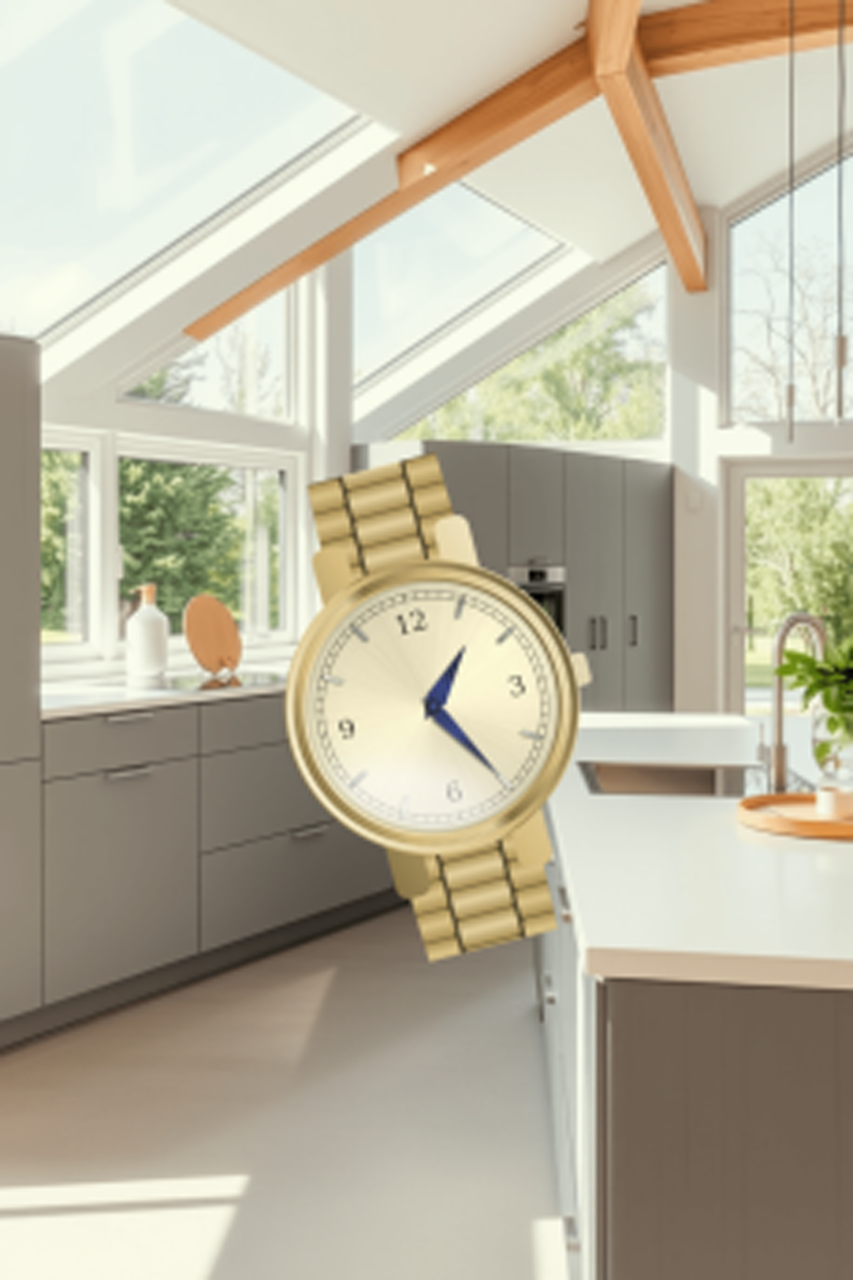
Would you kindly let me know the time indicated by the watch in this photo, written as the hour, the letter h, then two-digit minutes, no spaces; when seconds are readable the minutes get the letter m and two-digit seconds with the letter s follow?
1h25
